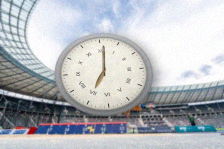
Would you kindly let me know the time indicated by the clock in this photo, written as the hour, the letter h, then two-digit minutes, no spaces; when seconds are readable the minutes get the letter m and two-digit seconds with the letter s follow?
7h01
